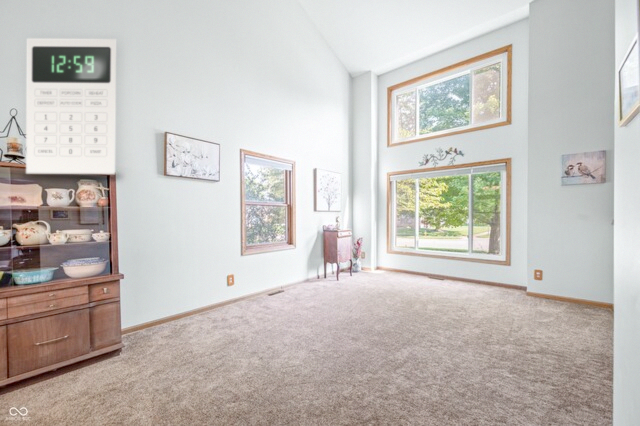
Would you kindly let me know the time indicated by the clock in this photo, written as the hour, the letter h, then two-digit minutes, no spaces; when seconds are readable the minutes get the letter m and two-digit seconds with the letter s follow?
12h59
